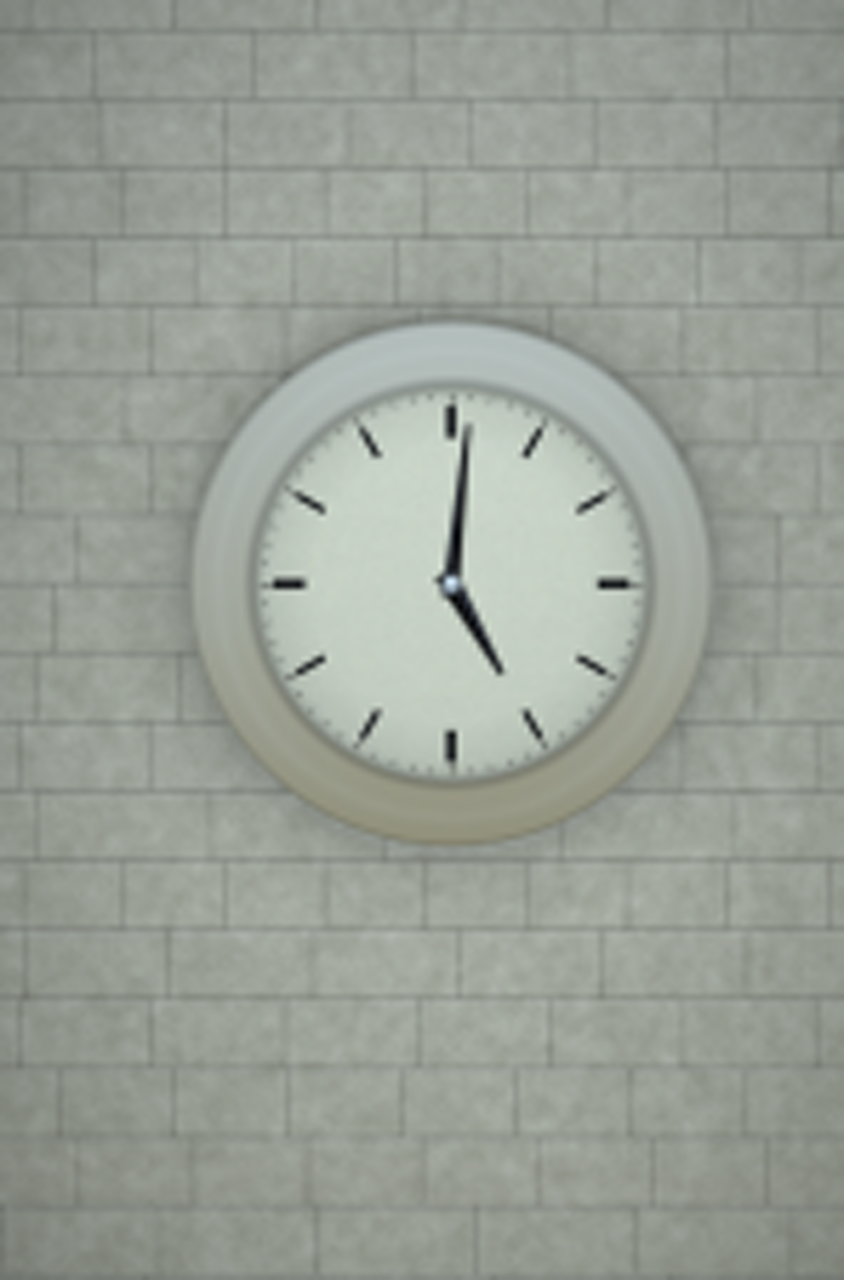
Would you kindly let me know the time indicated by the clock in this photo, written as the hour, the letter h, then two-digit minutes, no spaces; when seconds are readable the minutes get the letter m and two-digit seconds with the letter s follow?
5h01
